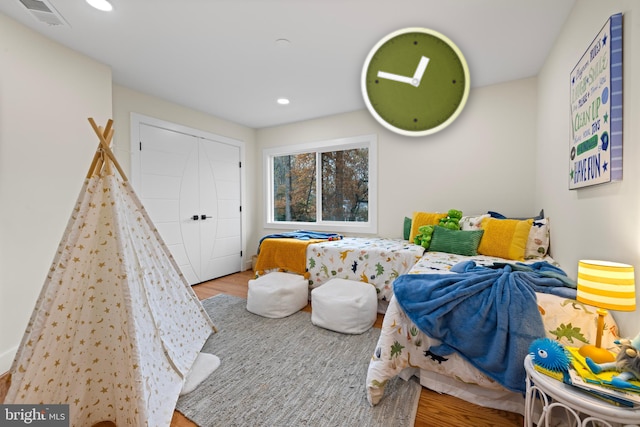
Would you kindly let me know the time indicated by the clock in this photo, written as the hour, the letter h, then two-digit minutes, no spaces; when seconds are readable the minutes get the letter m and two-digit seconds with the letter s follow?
12h47
